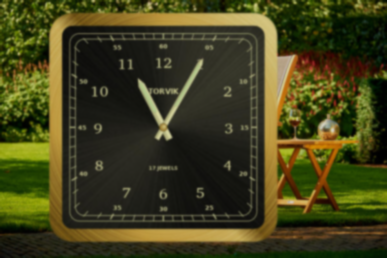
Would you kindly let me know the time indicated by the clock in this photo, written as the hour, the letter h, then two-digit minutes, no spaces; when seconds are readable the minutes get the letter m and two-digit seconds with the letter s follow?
11h05
